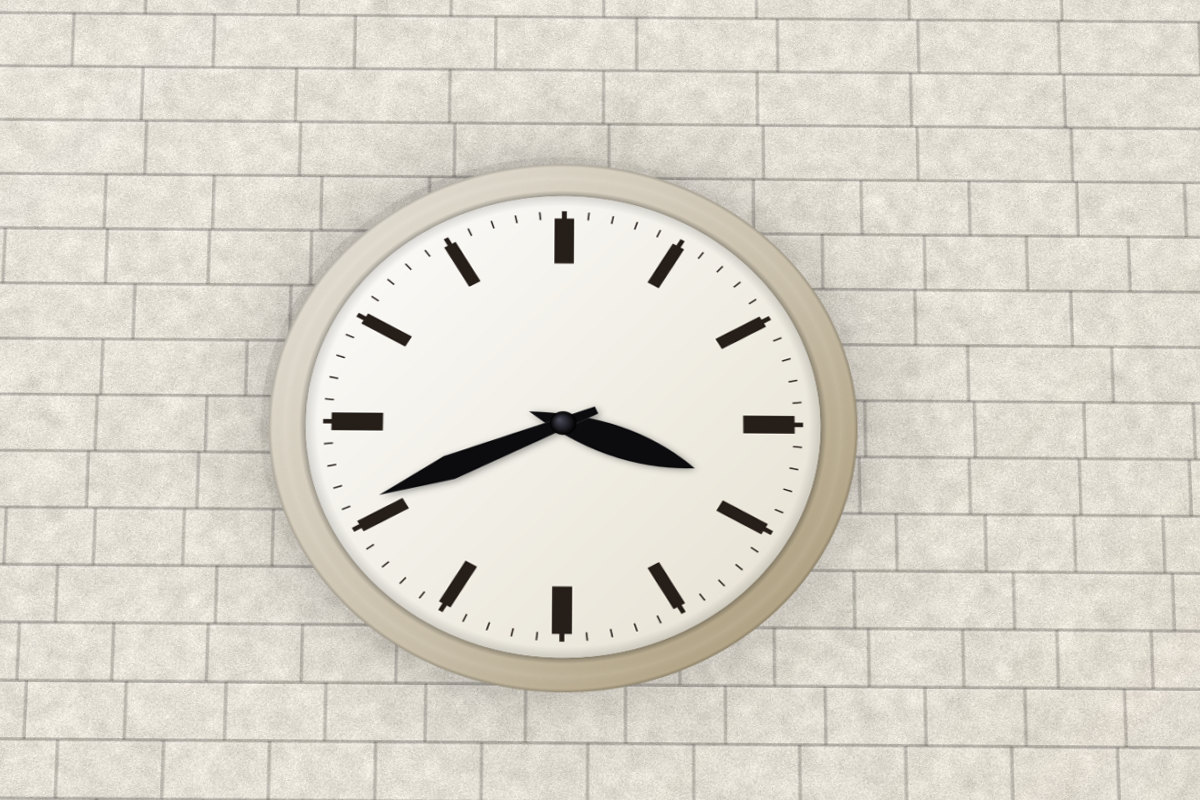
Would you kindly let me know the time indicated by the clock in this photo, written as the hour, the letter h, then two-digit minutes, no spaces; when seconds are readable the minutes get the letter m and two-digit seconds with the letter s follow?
3h41
